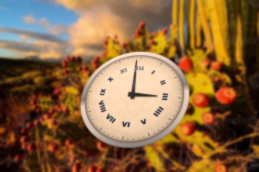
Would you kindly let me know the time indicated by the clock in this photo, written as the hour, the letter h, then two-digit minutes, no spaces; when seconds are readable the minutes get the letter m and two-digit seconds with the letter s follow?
2h59
